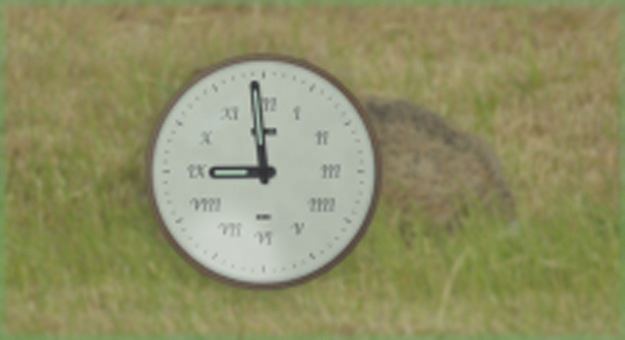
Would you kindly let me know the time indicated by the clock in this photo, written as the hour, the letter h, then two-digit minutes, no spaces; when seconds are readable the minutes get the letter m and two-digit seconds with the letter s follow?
8h59
